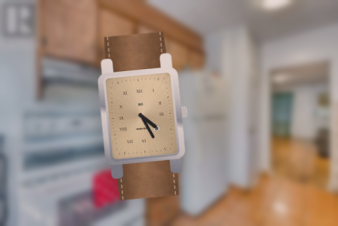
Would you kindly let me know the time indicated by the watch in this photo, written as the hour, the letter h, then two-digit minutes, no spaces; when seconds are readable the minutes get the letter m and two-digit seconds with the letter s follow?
4h26
